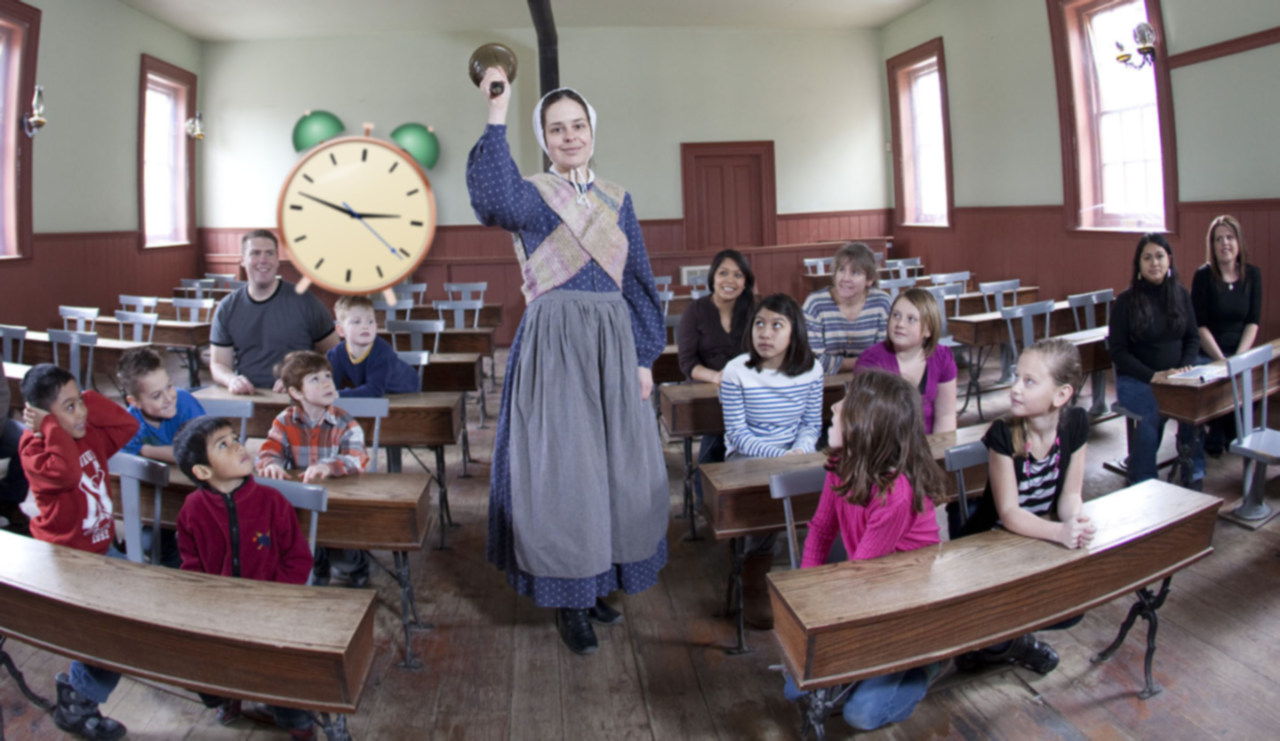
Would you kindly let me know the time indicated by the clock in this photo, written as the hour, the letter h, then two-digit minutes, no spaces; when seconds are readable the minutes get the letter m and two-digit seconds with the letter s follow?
2h47m21s
